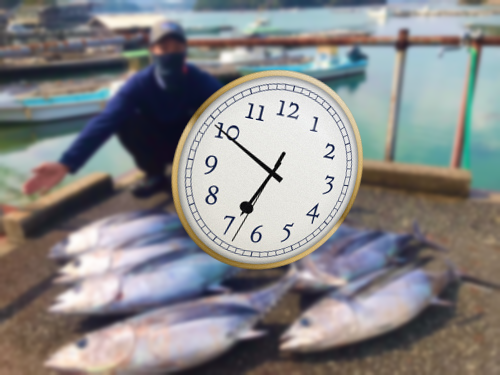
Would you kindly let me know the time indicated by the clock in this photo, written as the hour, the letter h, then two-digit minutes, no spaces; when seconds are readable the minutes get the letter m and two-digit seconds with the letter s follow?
6h49m33s
